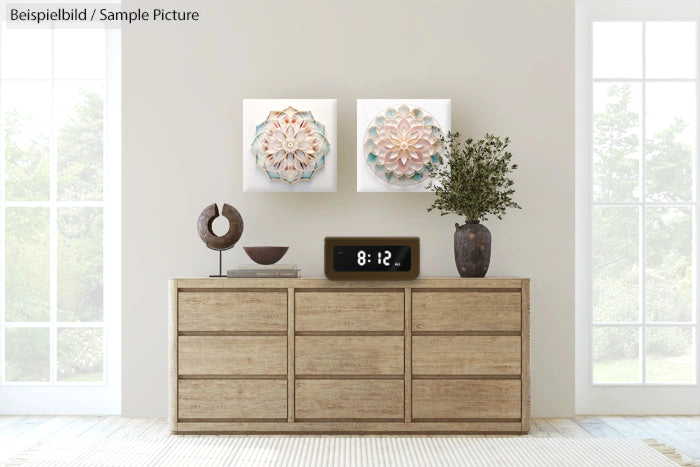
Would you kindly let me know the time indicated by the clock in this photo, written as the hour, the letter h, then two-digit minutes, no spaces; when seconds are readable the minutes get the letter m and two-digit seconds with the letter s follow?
8h12
